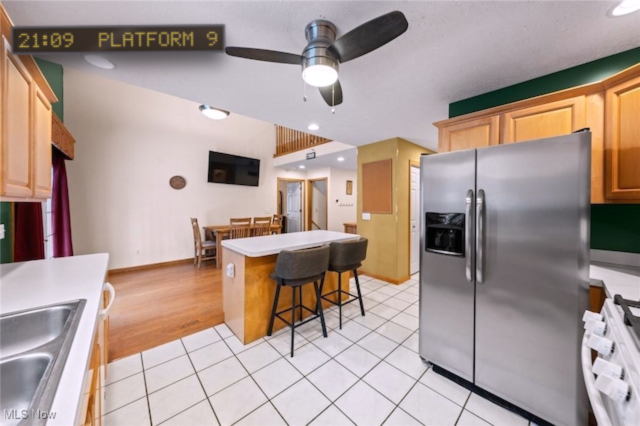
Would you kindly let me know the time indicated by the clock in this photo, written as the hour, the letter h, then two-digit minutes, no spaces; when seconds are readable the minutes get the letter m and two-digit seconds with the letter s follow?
21h09
